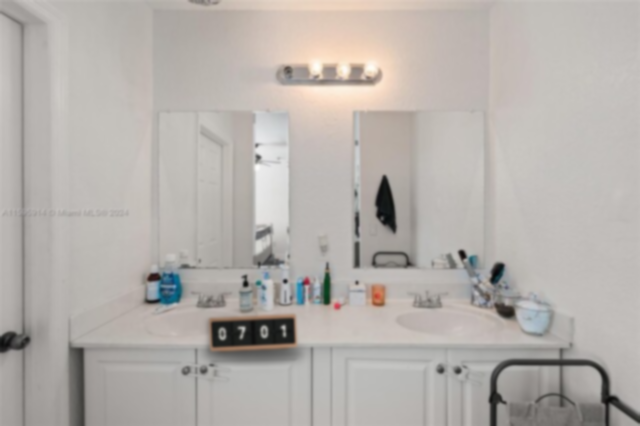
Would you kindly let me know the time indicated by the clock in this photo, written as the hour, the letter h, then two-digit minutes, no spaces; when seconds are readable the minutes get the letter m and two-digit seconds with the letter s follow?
7h01
